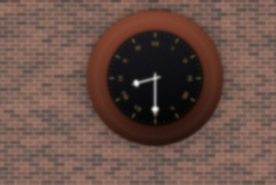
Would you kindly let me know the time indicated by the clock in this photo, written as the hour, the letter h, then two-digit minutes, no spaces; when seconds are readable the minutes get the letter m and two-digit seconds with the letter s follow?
8h30
